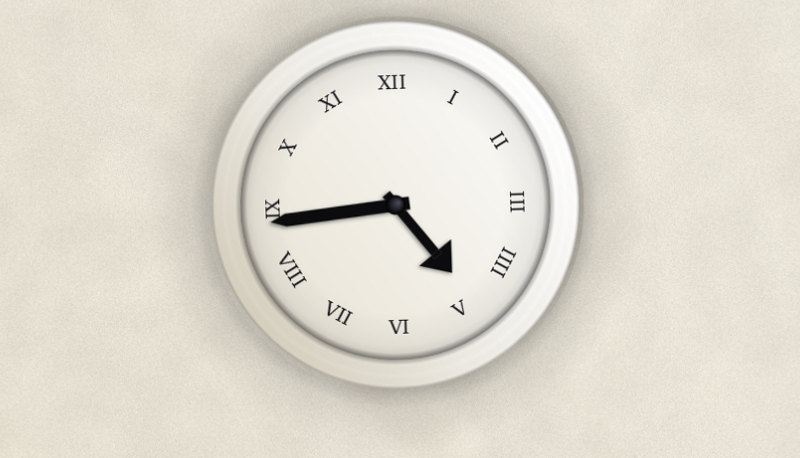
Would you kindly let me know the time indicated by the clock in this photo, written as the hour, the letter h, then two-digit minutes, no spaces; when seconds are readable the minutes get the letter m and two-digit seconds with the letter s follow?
4h44
